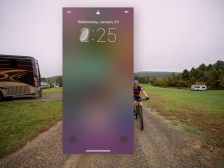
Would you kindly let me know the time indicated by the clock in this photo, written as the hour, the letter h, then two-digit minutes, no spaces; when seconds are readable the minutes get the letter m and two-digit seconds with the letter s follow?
2h25
